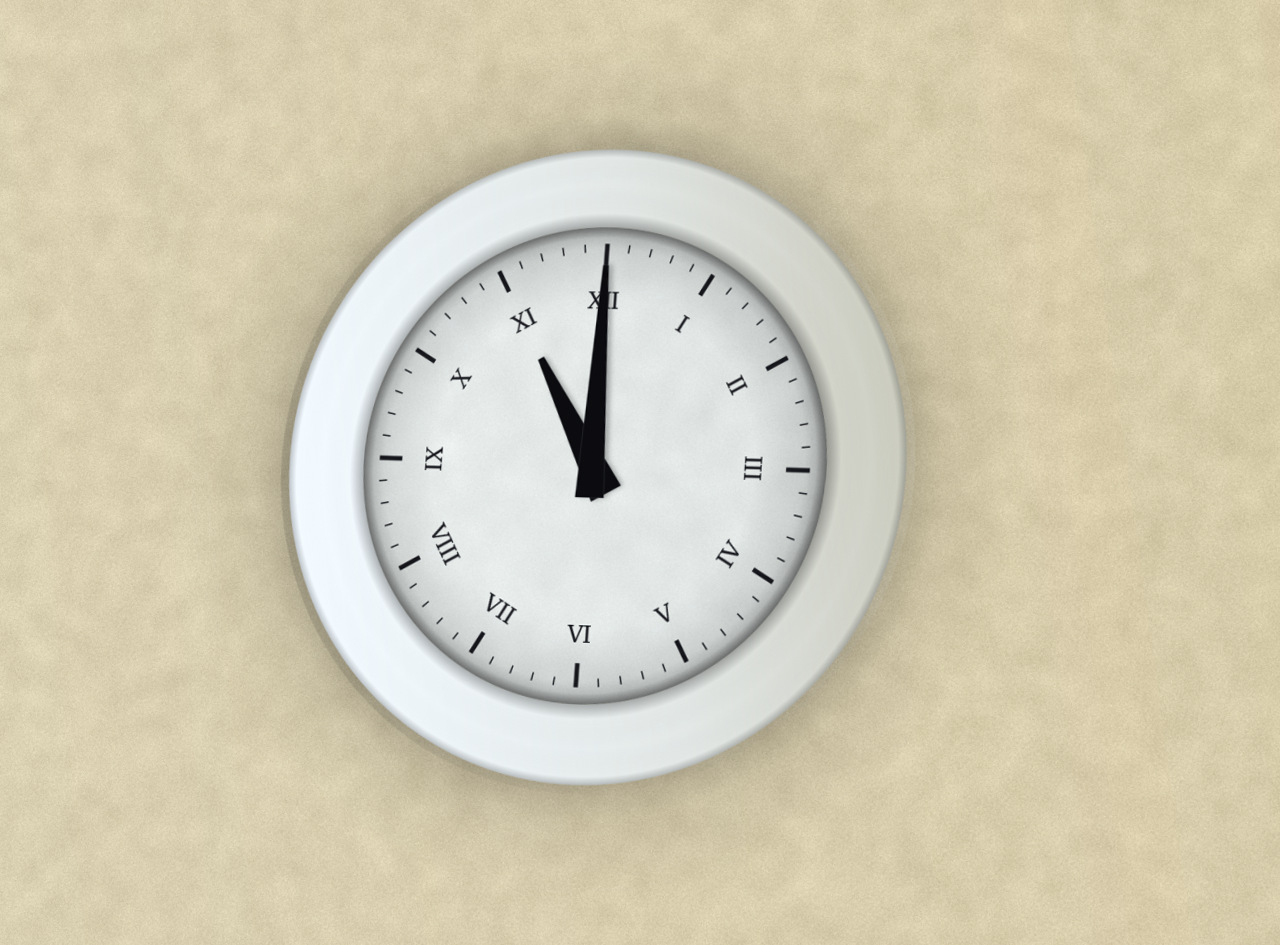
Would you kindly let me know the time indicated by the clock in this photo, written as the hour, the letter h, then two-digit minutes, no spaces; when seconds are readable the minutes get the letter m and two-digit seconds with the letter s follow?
11h00
